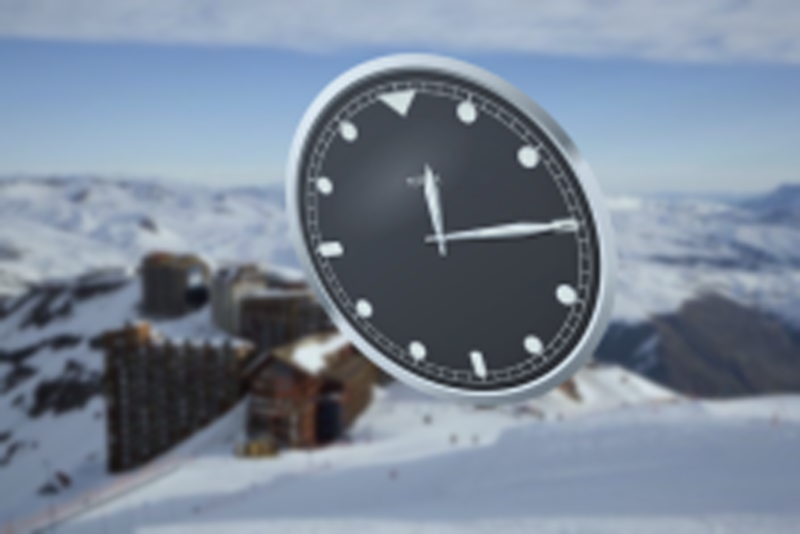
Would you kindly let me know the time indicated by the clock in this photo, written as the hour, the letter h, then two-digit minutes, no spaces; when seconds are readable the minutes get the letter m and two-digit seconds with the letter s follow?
12h15
